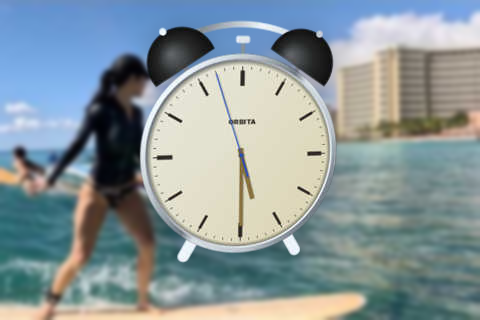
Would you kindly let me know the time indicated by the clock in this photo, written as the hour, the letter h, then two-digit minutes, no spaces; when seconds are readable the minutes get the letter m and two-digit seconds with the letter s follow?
5h29m57s
